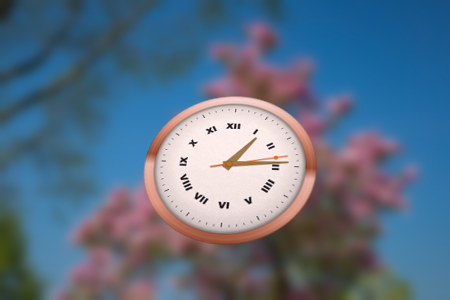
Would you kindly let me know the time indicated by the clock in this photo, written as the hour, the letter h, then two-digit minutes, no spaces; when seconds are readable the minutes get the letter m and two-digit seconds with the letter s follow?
1h14m13s
